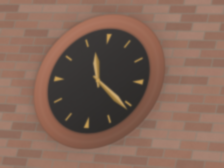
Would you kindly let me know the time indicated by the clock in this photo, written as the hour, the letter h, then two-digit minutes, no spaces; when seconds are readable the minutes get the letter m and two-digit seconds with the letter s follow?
11h21
